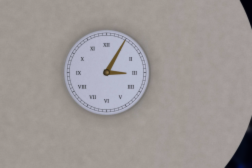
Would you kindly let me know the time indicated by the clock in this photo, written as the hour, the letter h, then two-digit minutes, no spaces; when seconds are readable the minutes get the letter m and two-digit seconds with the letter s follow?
3h05
